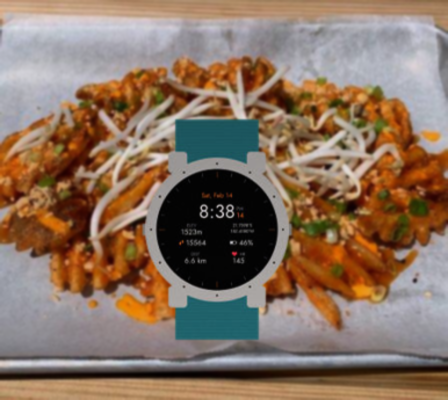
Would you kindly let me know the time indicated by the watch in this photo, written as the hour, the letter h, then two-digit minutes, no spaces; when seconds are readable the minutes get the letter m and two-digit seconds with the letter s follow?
8h38
